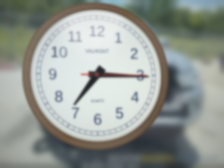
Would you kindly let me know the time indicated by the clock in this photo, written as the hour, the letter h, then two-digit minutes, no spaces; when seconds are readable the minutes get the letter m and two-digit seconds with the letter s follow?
7h15m15s
